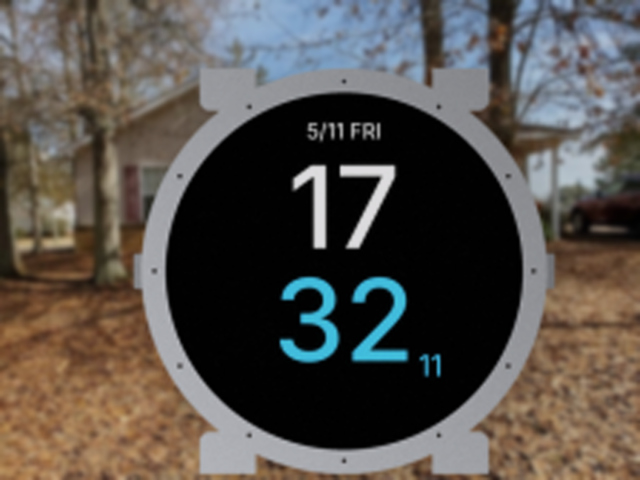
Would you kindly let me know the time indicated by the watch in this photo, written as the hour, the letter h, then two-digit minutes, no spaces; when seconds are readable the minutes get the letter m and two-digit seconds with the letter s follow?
17h32m11s
